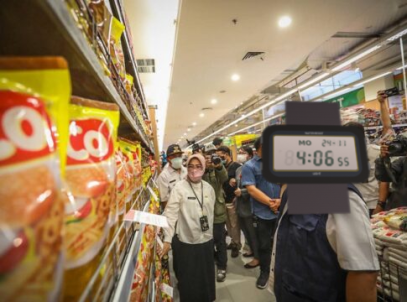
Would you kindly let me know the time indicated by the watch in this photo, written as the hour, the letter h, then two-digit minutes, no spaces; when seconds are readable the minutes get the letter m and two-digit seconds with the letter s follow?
4h06m55s
